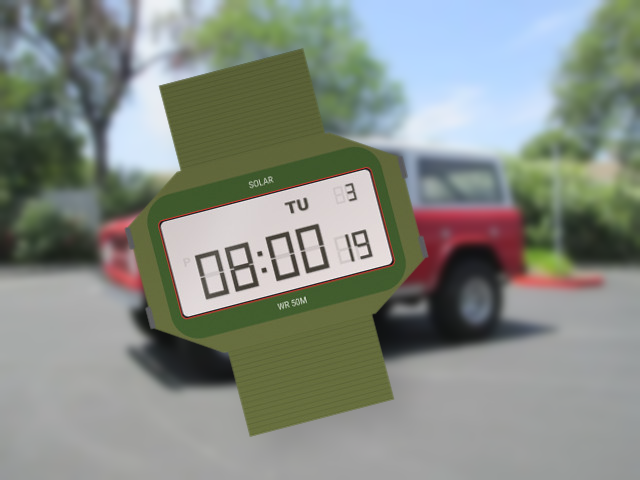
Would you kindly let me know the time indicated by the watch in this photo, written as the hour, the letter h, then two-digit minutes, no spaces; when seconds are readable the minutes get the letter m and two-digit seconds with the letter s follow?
8h00m19s
